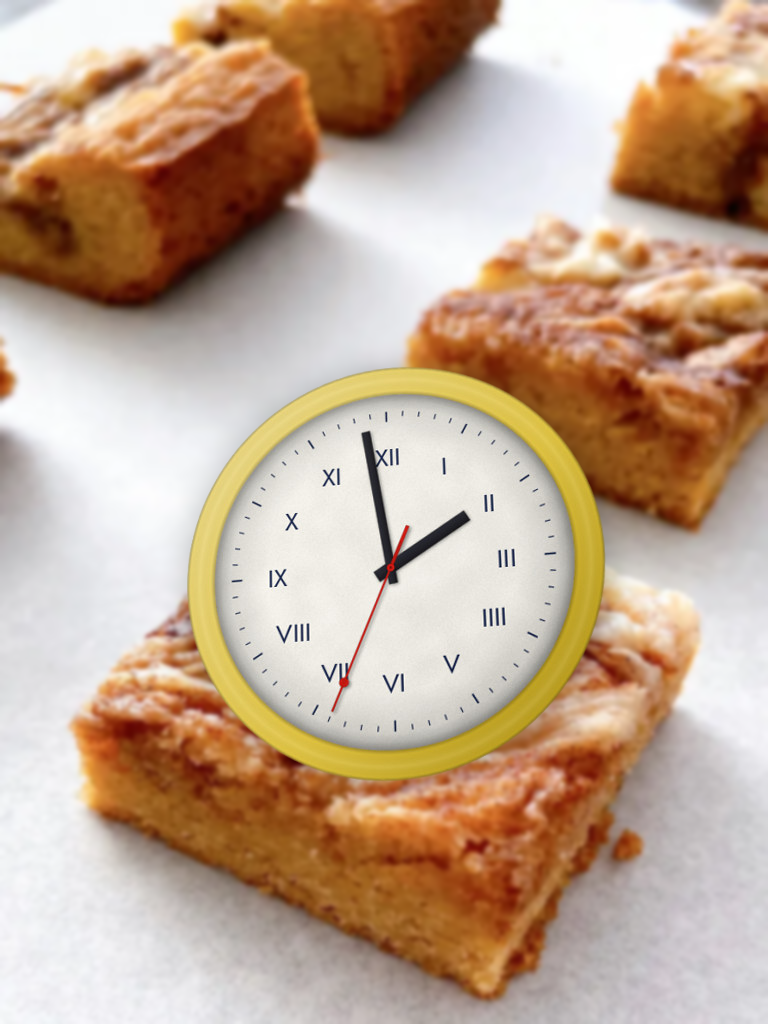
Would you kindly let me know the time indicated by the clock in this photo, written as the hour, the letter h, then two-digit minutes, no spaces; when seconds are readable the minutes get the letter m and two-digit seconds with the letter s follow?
1h58m34s
